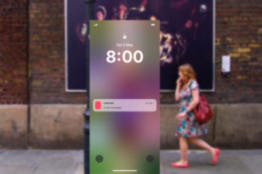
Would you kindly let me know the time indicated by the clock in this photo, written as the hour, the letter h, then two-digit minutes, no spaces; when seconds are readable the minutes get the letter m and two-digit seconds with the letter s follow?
8h00
